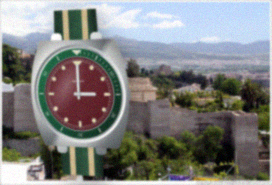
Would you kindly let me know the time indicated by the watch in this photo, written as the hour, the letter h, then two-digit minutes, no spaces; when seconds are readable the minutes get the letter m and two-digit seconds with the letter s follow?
3h00
